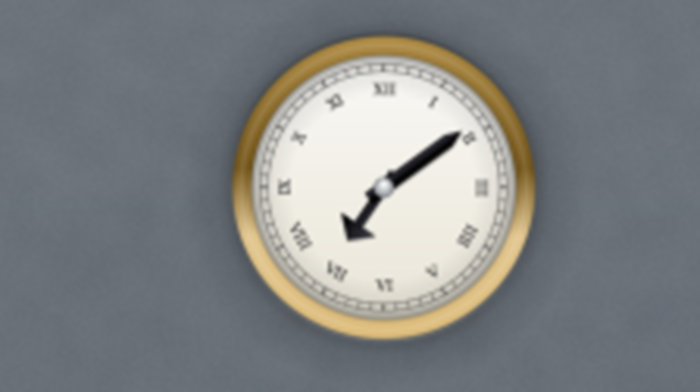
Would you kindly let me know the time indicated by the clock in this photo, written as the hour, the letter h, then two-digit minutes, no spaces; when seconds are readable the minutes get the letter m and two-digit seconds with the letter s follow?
7h09
